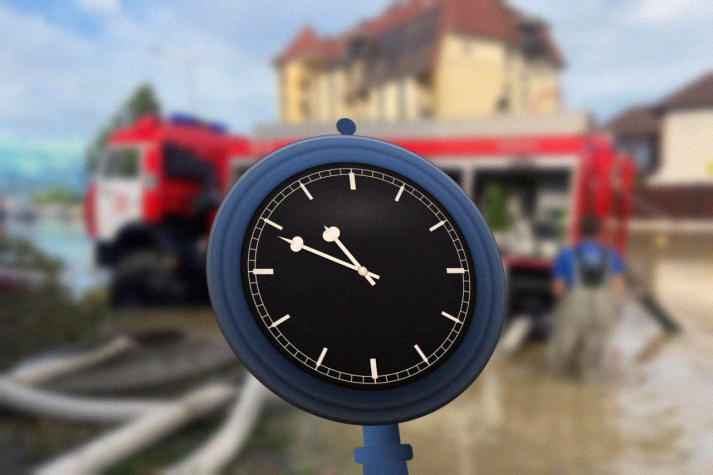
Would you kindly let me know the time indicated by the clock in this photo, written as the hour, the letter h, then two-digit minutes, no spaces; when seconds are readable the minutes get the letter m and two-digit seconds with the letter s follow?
10h49
